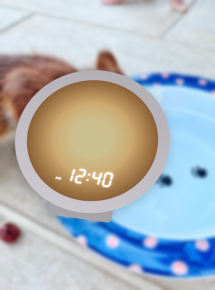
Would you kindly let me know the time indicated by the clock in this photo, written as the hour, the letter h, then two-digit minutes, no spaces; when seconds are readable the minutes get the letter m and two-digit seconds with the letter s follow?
12h40
